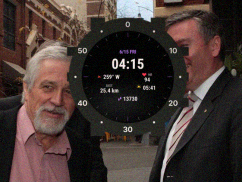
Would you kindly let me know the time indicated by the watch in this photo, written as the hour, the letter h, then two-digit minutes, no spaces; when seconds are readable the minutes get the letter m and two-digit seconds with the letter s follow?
4h15
